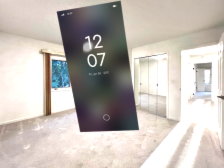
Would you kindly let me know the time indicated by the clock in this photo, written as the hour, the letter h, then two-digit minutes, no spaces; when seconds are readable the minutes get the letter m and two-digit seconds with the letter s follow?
12h07
